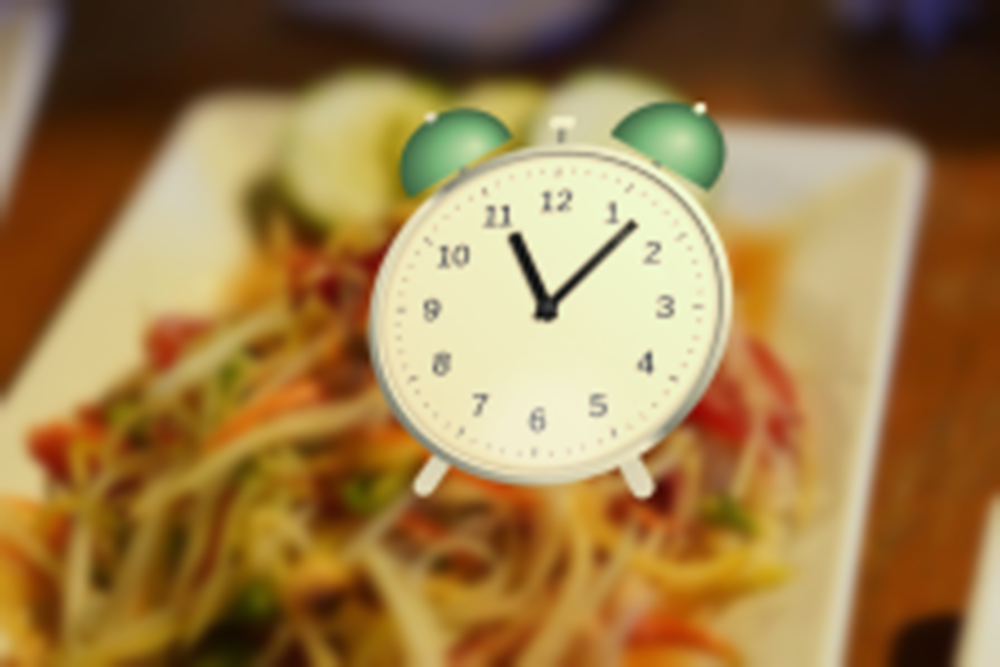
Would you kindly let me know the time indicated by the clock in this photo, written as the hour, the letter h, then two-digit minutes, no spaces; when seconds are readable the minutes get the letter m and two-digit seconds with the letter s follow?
11h07
